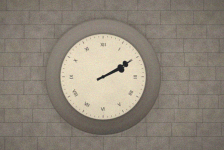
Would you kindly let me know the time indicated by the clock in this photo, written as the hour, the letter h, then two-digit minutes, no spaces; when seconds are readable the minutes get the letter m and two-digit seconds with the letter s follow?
2h10
